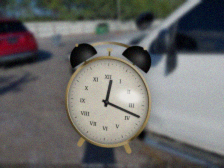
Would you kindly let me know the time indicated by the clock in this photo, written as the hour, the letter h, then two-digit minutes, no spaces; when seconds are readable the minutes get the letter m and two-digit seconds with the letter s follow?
12h18
